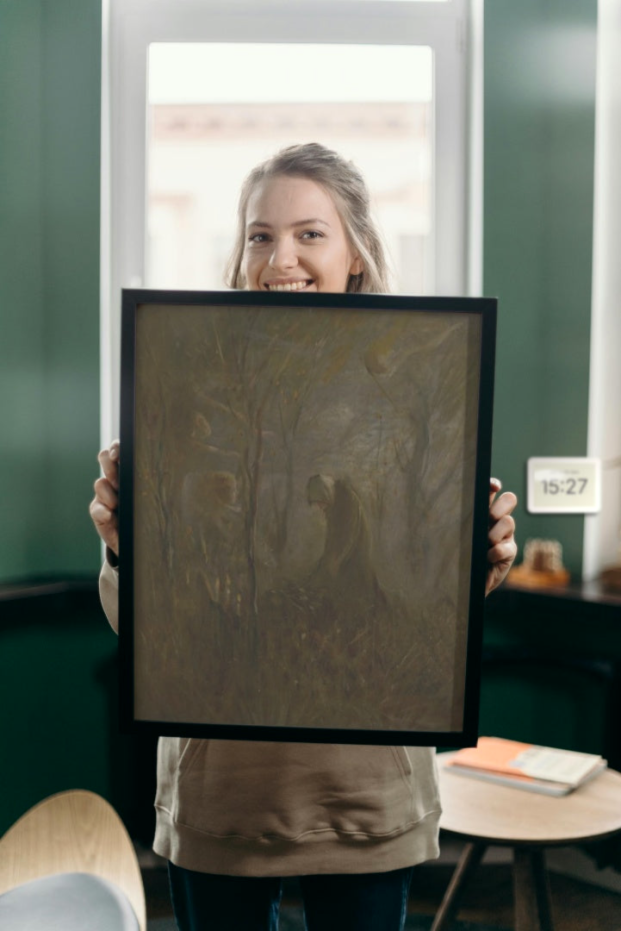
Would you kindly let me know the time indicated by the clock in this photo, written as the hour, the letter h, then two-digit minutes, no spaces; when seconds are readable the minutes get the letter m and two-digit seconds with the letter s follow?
15h27
